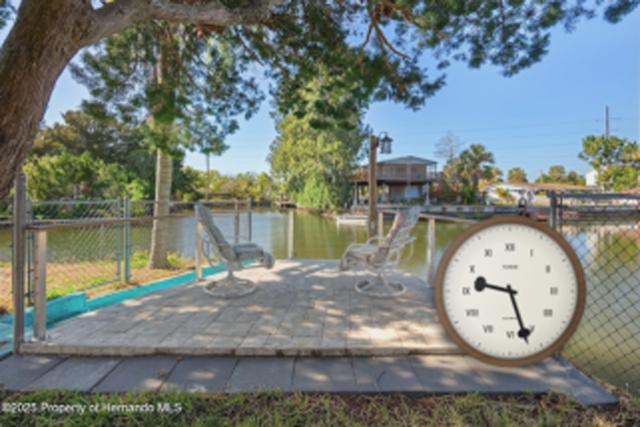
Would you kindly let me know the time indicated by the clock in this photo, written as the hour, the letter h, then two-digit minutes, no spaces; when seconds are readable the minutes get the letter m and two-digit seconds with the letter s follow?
9h27
